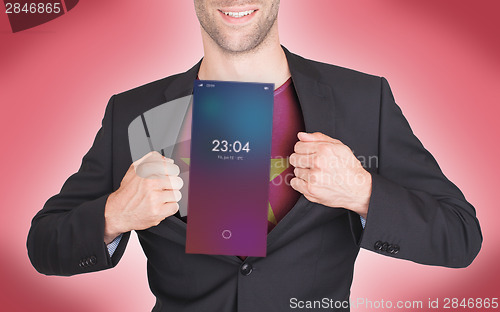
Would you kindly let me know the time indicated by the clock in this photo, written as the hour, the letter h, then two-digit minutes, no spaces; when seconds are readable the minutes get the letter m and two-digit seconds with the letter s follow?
23h04
